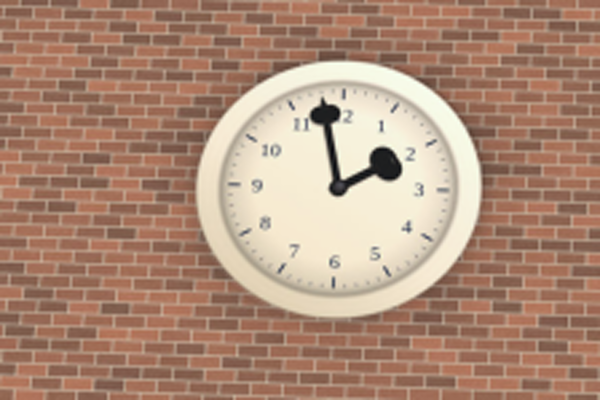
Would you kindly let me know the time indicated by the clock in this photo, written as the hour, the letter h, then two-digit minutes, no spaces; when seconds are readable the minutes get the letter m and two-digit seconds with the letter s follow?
1h58
